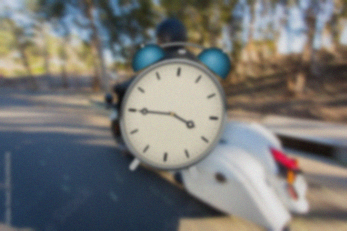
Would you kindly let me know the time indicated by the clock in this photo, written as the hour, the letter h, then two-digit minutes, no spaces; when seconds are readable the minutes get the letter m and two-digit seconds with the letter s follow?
3h45
